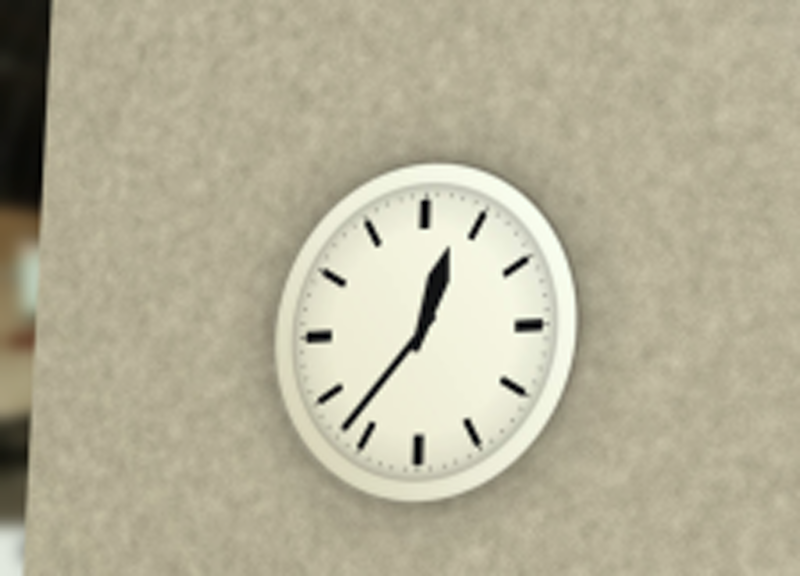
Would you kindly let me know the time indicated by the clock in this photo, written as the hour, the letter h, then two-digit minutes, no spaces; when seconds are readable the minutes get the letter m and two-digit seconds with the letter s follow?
12h37
